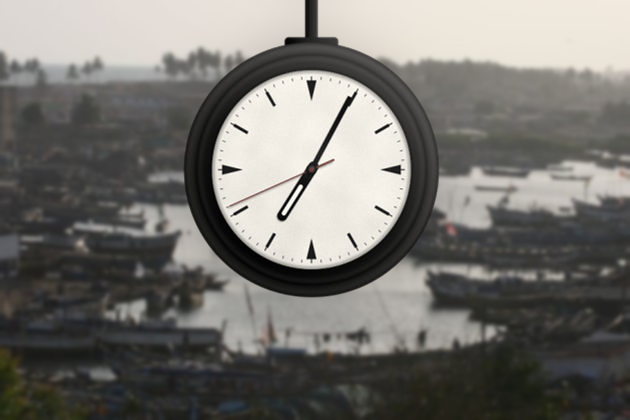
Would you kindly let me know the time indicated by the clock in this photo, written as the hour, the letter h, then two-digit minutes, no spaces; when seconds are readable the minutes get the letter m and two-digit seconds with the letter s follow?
7h04m41s
